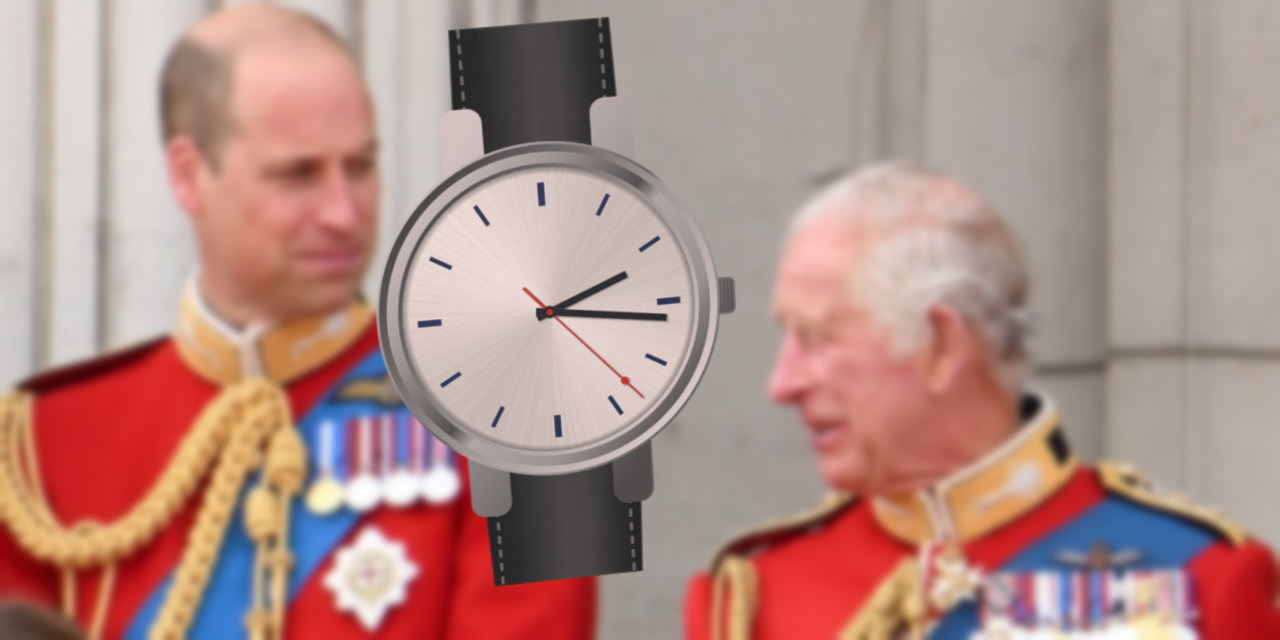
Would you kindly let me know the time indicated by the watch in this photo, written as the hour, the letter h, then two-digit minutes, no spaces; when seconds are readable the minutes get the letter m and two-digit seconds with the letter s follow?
2h16m23s
